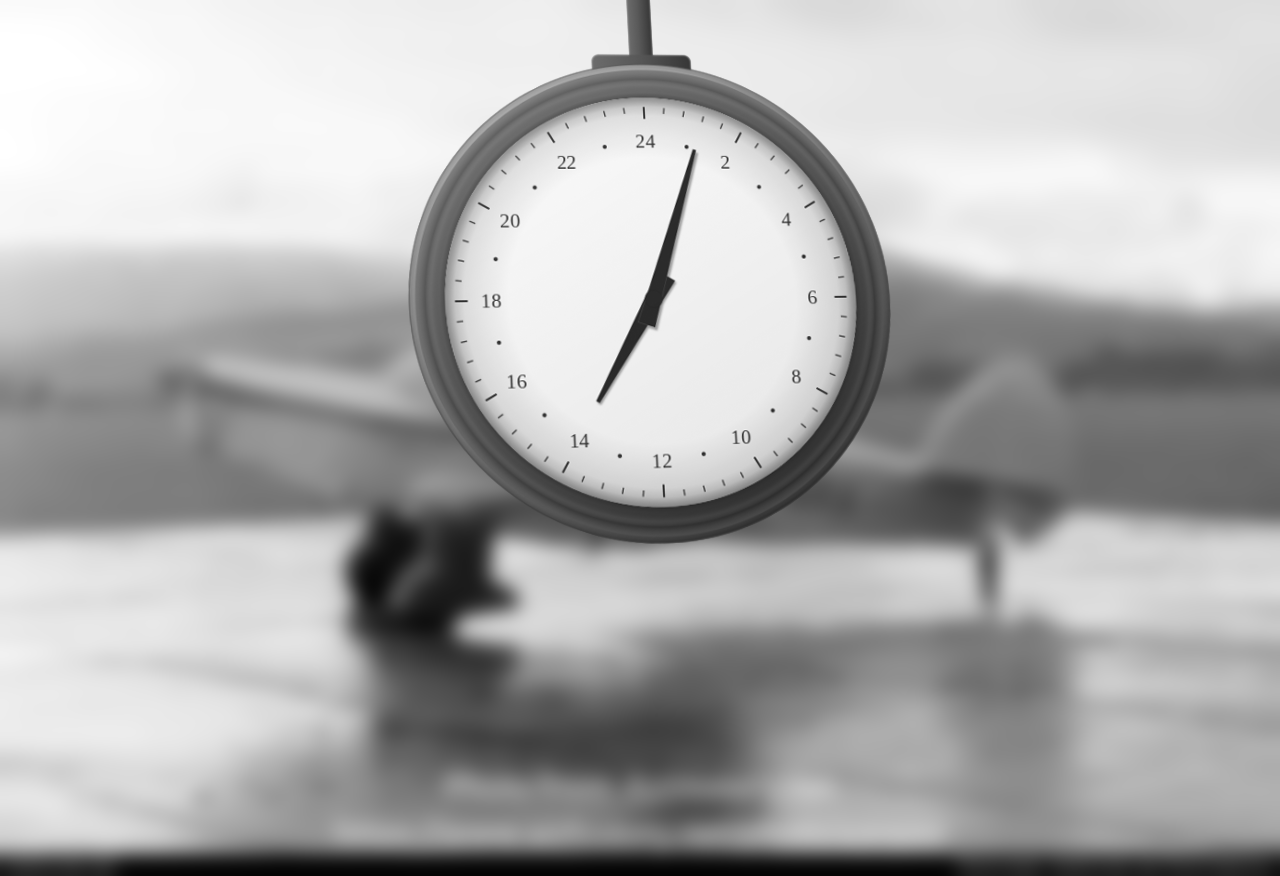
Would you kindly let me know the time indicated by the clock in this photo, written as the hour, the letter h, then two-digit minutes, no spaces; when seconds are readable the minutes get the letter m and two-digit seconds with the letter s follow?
14h03
